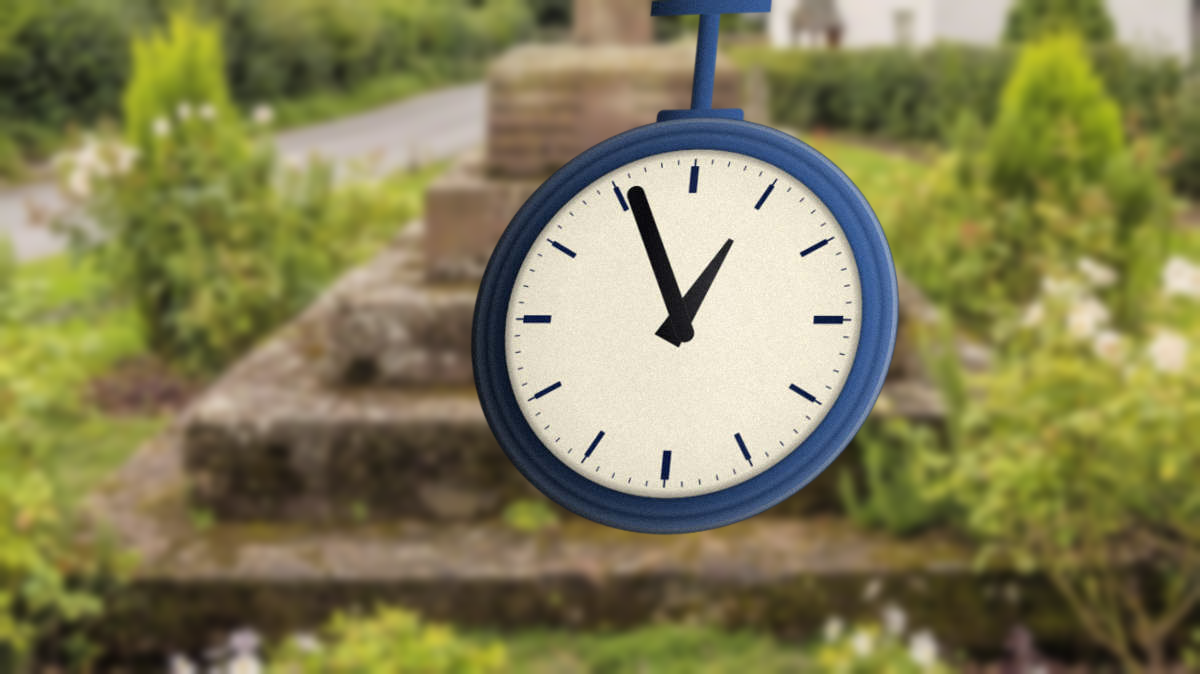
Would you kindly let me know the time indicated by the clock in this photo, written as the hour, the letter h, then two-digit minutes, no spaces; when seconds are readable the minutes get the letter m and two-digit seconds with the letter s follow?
12h56
